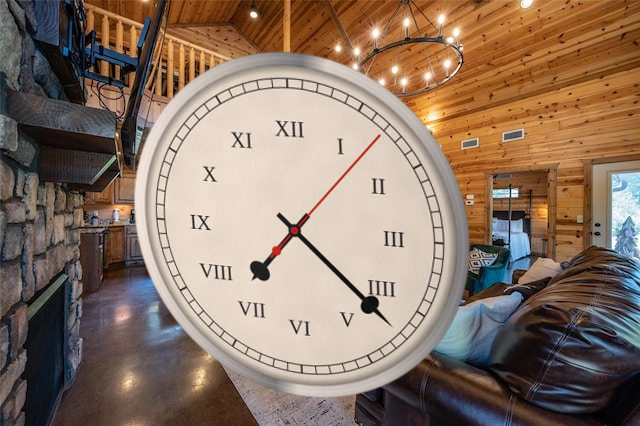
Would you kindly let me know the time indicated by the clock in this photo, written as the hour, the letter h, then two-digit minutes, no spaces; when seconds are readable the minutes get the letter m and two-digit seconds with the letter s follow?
7h22m07s
